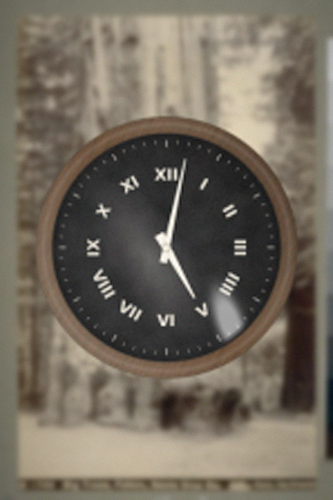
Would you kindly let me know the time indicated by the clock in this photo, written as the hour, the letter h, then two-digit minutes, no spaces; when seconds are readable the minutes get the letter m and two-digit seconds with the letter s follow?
5h02
